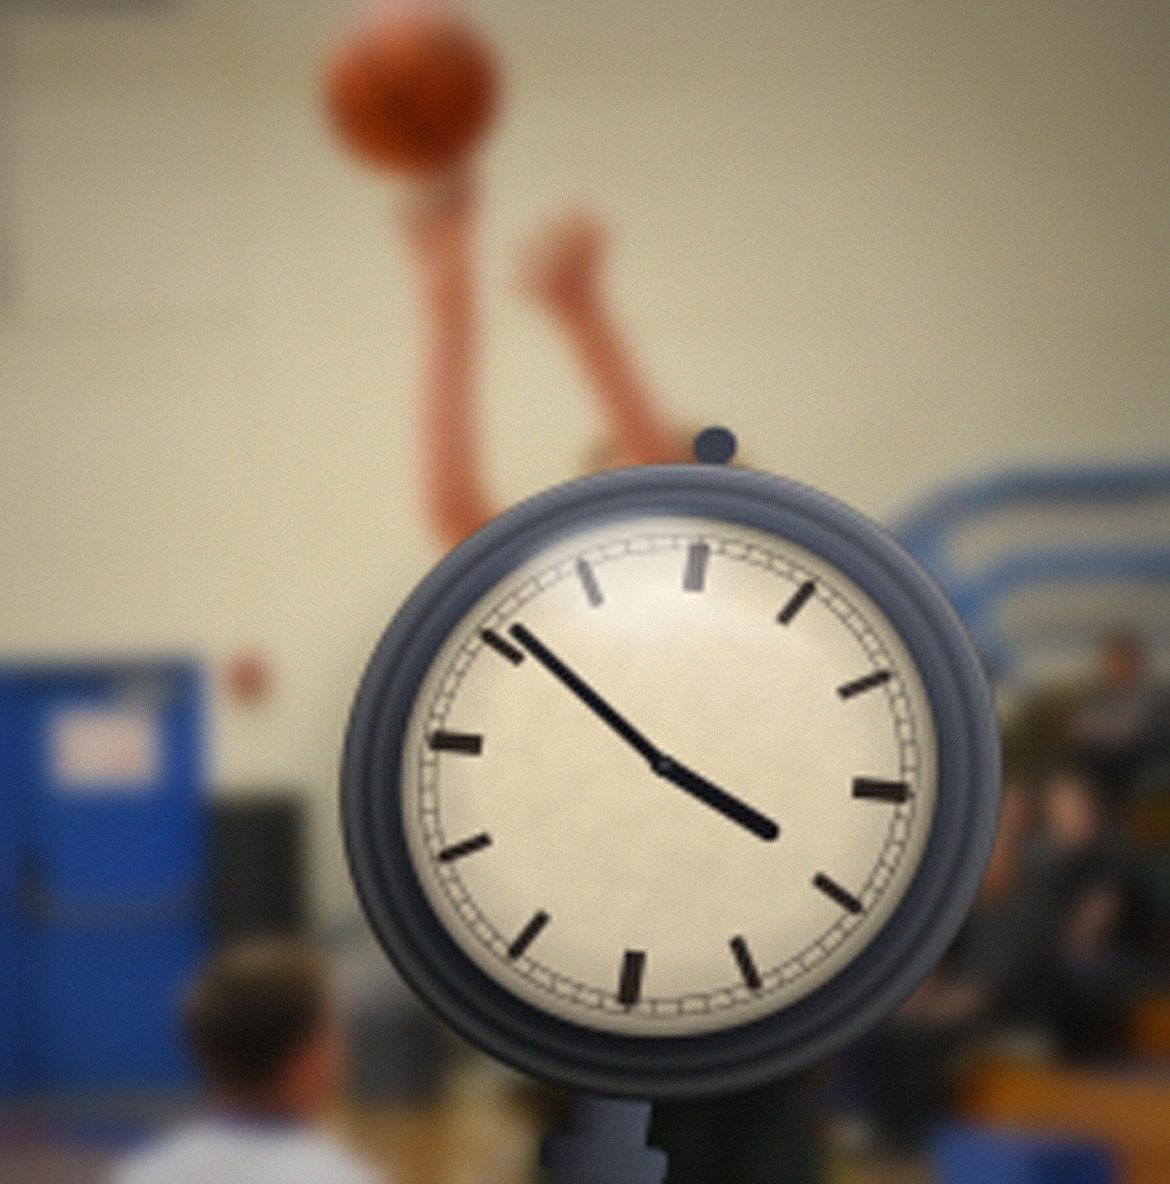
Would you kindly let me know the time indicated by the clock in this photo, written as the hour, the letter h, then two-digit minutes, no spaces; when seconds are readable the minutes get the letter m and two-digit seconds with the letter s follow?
3h51
